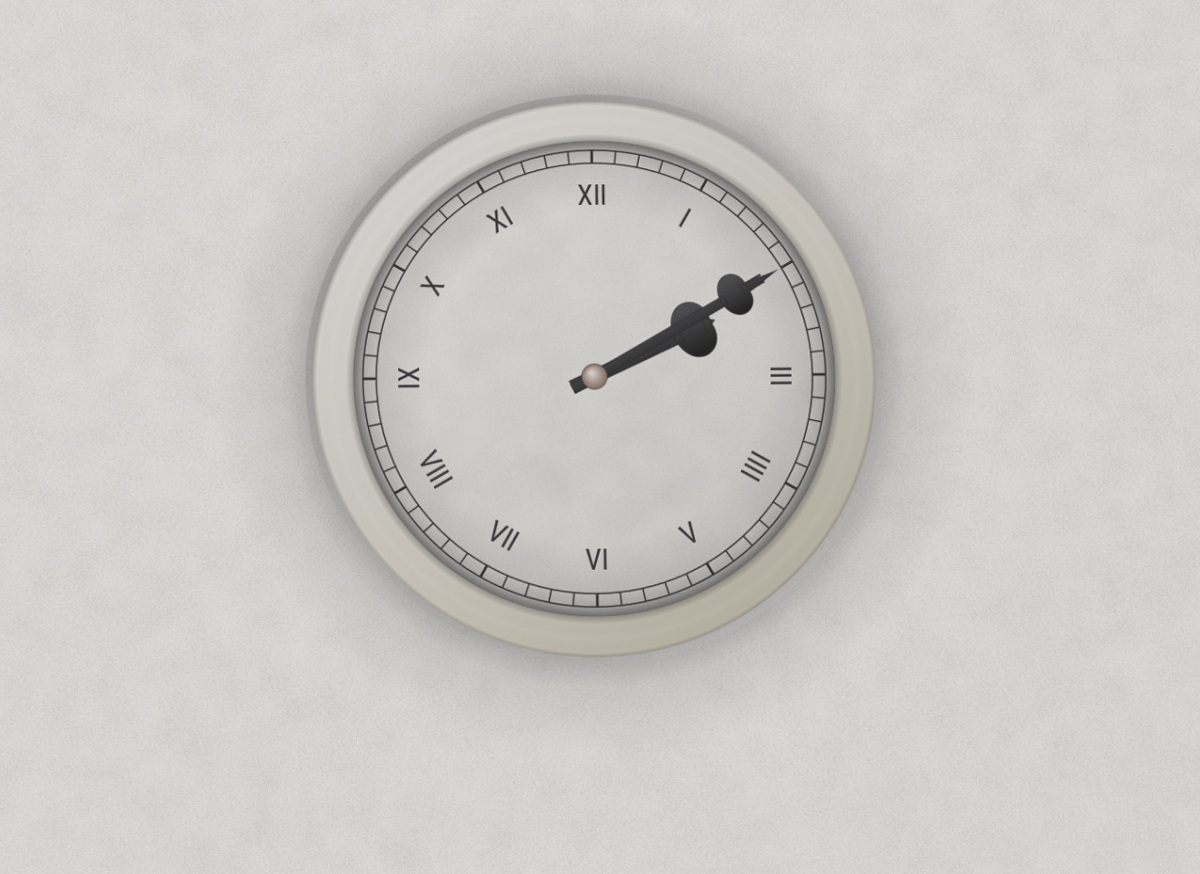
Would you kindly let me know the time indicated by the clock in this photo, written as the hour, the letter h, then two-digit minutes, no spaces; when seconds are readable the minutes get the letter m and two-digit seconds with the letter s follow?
2h10
